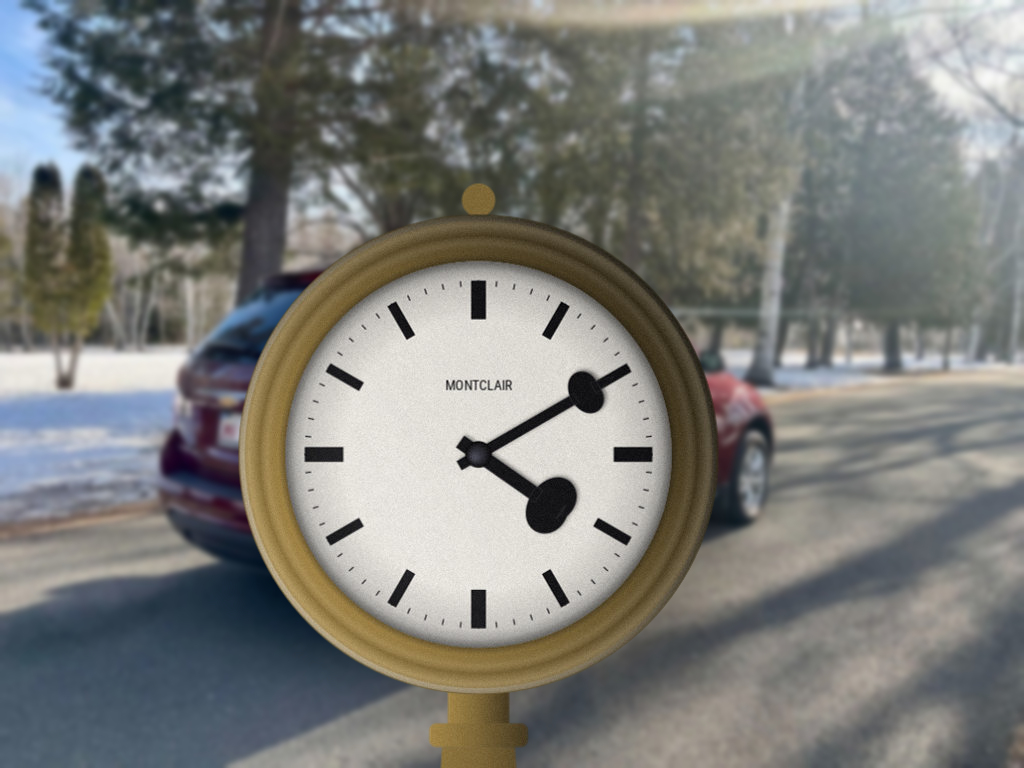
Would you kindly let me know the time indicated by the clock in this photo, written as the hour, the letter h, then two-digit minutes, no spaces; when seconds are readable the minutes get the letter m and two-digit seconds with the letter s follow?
4h10
